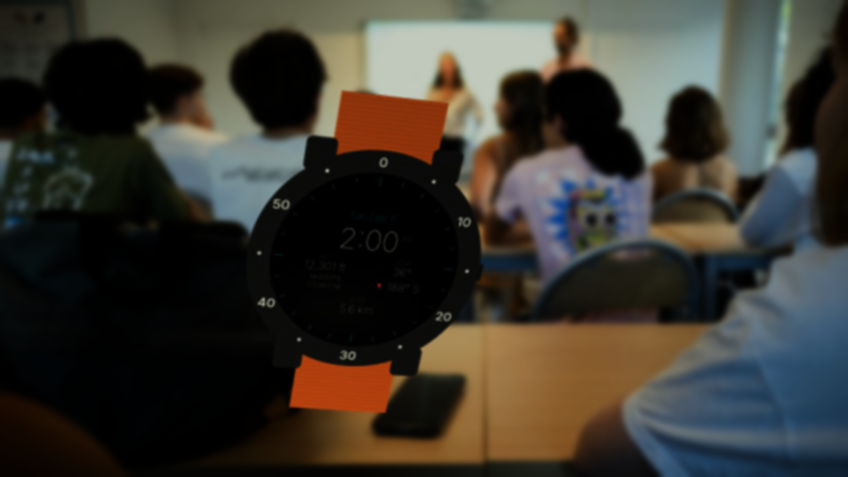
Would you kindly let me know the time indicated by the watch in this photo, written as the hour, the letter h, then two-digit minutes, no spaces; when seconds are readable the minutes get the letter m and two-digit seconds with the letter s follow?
2h00
